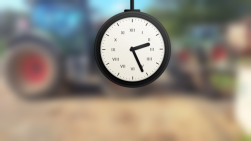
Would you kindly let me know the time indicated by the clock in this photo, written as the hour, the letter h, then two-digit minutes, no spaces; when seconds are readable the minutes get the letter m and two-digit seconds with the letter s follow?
2h26
